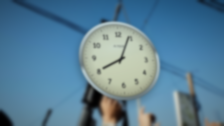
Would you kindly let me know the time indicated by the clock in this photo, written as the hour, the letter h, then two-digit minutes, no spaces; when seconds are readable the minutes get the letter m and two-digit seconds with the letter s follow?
8h04
